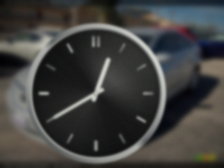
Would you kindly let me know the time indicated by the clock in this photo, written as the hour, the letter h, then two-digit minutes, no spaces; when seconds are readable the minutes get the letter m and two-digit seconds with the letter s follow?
12h40
